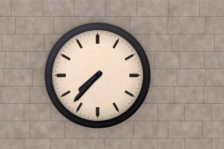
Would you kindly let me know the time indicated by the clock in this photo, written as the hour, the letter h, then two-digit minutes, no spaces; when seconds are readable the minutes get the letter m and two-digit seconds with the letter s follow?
7h37
